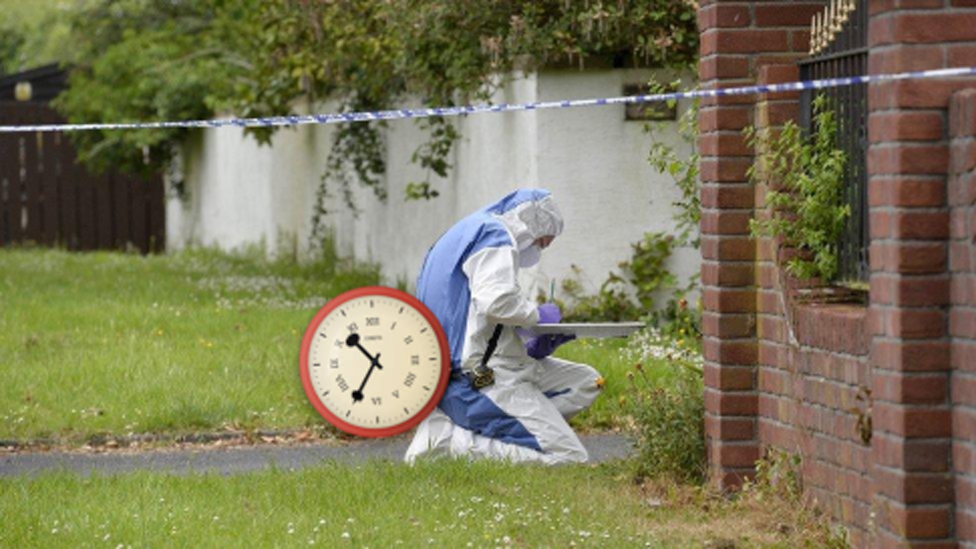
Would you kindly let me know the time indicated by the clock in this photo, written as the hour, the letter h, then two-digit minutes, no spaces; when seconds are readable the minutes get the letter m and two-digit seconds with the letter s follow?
10h35
